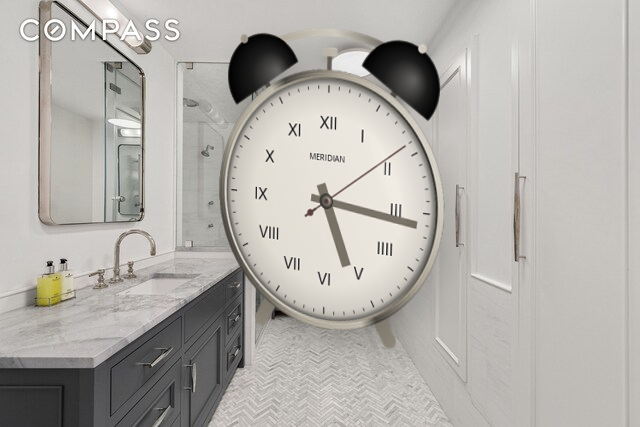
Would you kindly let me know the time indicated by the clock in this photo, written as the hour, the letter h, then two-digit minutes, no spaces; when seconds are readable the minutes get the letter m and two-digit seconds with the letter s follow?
5h16m09s
